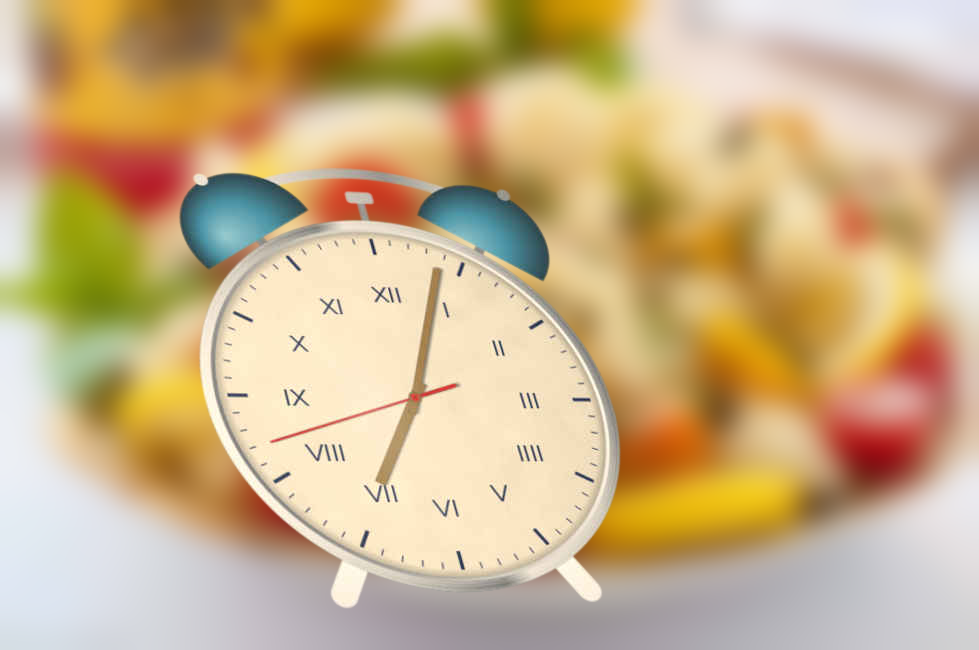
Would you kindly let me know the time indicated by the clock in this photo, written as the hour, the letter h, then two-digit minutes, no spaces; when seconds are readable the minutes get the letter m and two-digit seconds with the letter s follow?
7h03m42s
